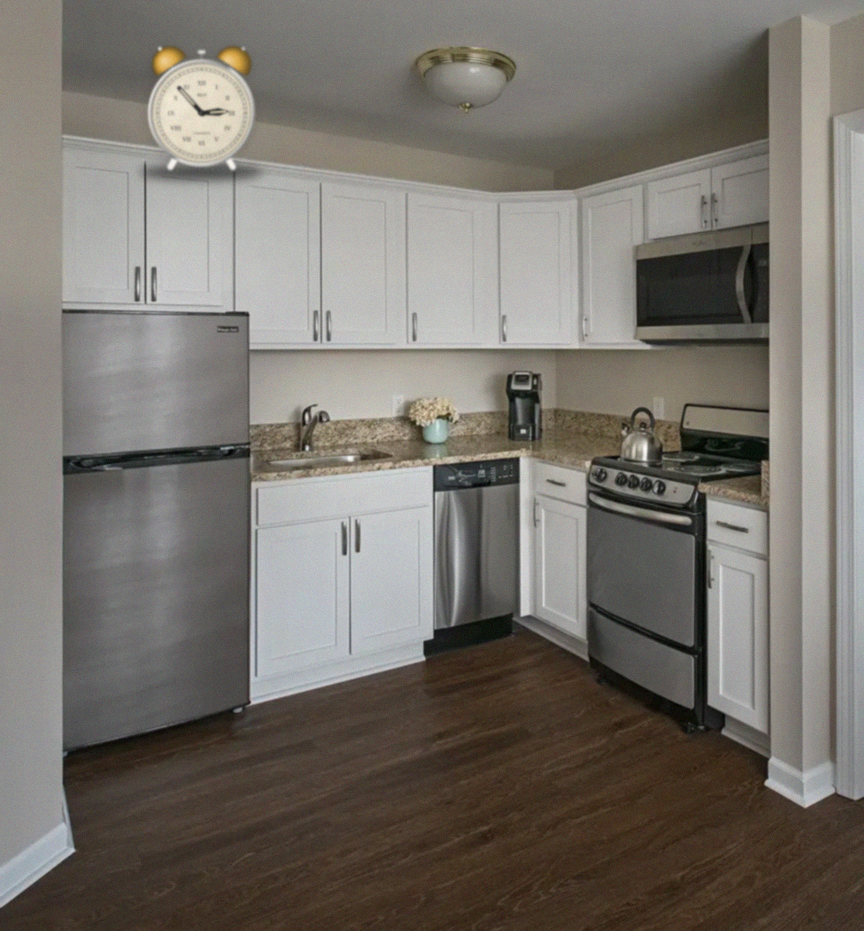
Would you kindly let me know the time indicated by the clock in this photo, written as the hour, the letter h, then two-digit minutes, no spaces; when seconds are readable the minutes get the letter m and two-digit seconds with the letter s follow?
2h53
